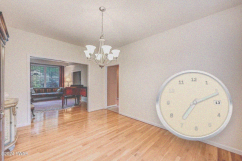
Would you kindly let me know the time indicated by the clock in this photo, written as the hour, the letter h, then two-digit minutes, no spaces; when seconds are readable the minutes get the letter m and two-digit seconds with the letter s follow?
7h11
